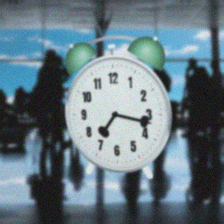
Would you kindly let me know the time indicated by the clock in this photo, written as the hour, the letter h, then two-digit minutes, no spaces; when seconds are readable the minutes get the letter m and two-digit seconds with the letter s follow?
7h17
